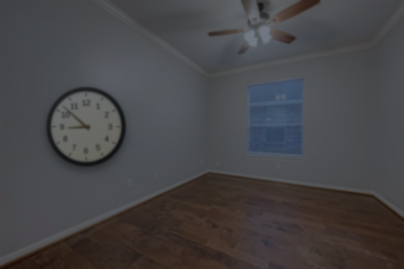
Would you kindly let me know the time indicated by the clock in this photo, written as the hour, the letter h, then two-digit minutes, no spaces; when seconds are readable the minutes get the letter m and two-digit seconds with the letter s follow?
8h52
